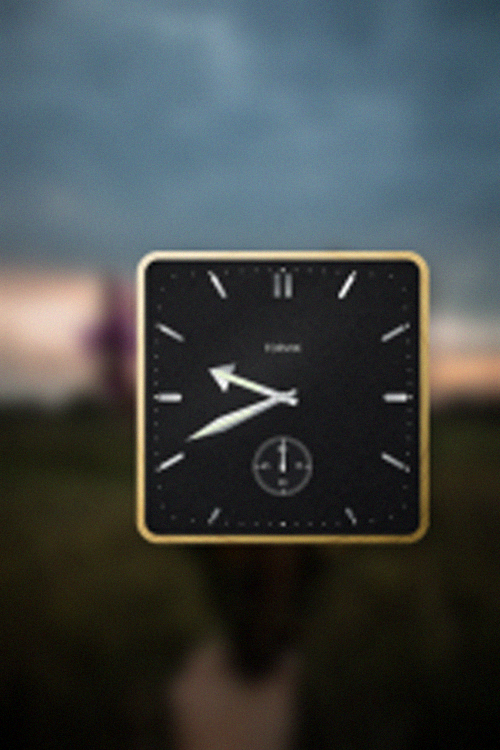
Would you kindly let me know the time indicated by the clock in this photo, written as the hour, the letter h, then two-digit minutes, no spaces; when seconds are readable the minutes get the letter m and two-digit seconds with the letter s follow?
9h41
